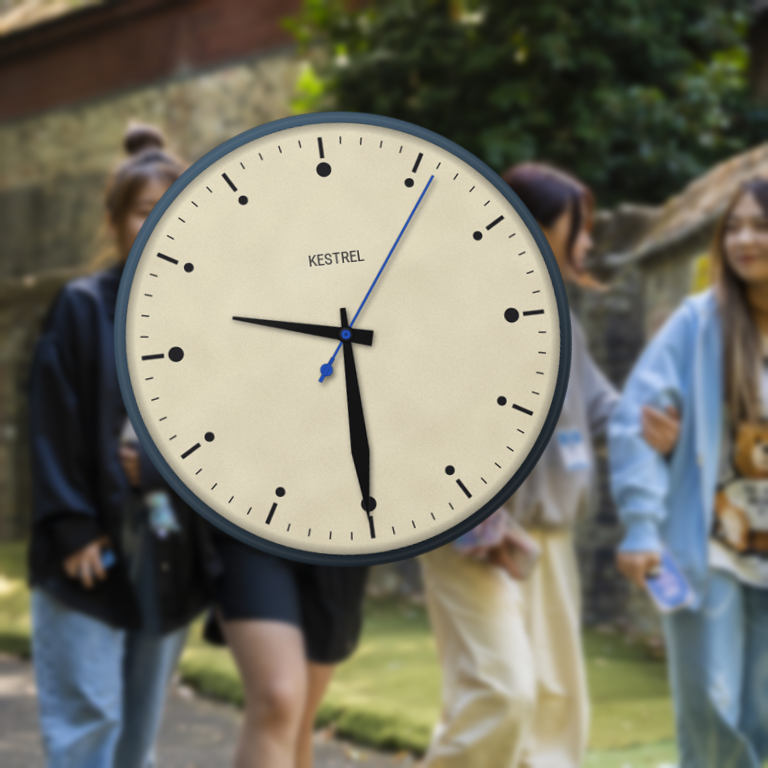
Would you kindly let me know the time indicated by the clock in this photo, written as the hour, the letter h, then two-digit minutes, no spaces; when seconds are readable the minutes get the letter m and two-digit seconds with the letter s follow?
9h30m06s
